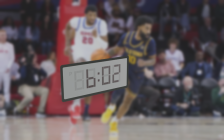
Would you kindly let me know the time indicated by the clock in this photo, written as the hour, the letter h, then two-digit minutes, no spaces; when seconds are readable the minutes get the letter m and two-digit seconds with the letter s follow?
6h02
